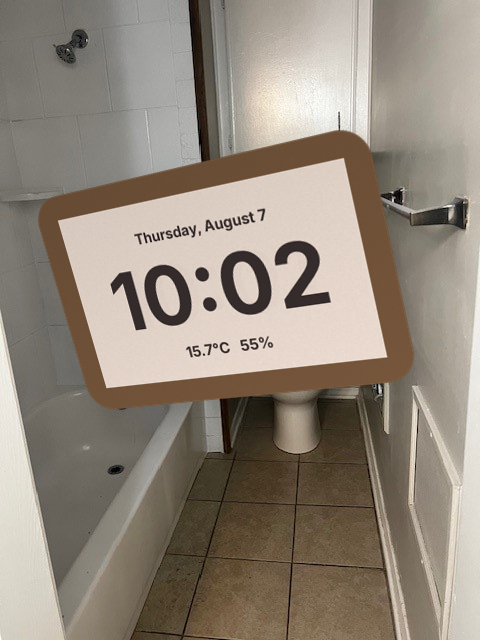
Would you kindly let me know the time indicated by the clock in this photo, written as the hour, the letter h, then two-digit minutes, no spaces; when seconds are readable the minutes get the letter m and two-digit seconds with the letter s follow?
10h02
